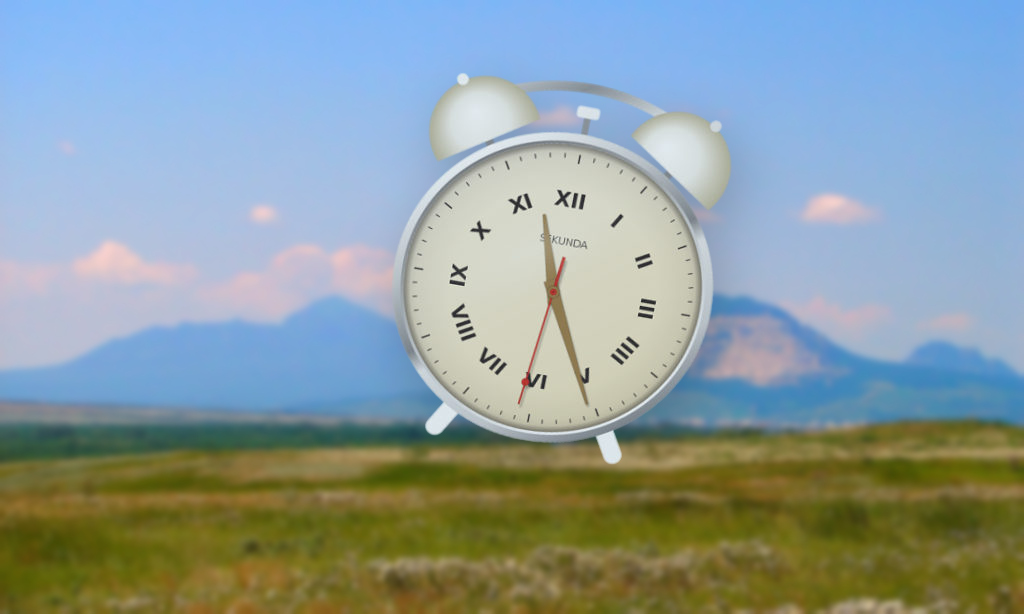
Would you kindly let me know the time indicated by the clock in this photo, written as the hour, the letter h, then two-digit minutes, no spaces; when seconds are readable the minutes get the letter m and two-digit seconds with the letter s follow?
11h25m31s
